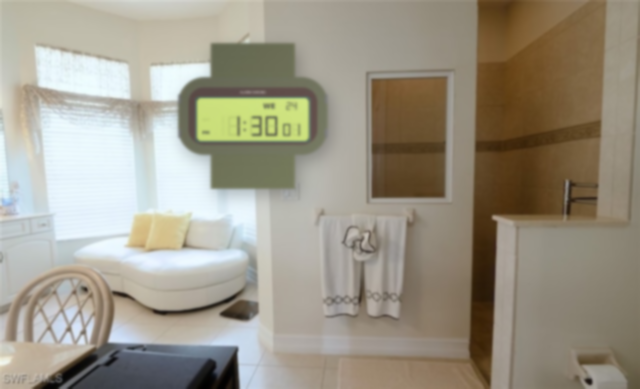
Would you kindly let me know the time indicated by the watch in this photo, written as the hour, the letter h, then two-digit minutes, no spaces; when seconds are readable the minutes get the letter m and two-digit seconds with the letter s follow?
1h30m01s
